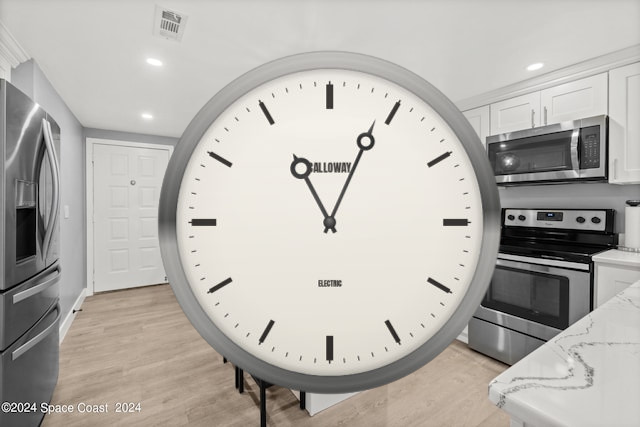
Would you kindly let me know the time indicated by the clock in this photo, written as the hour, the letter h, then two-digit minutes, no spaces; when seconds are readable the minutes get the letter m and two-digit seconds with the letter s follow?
11h04
